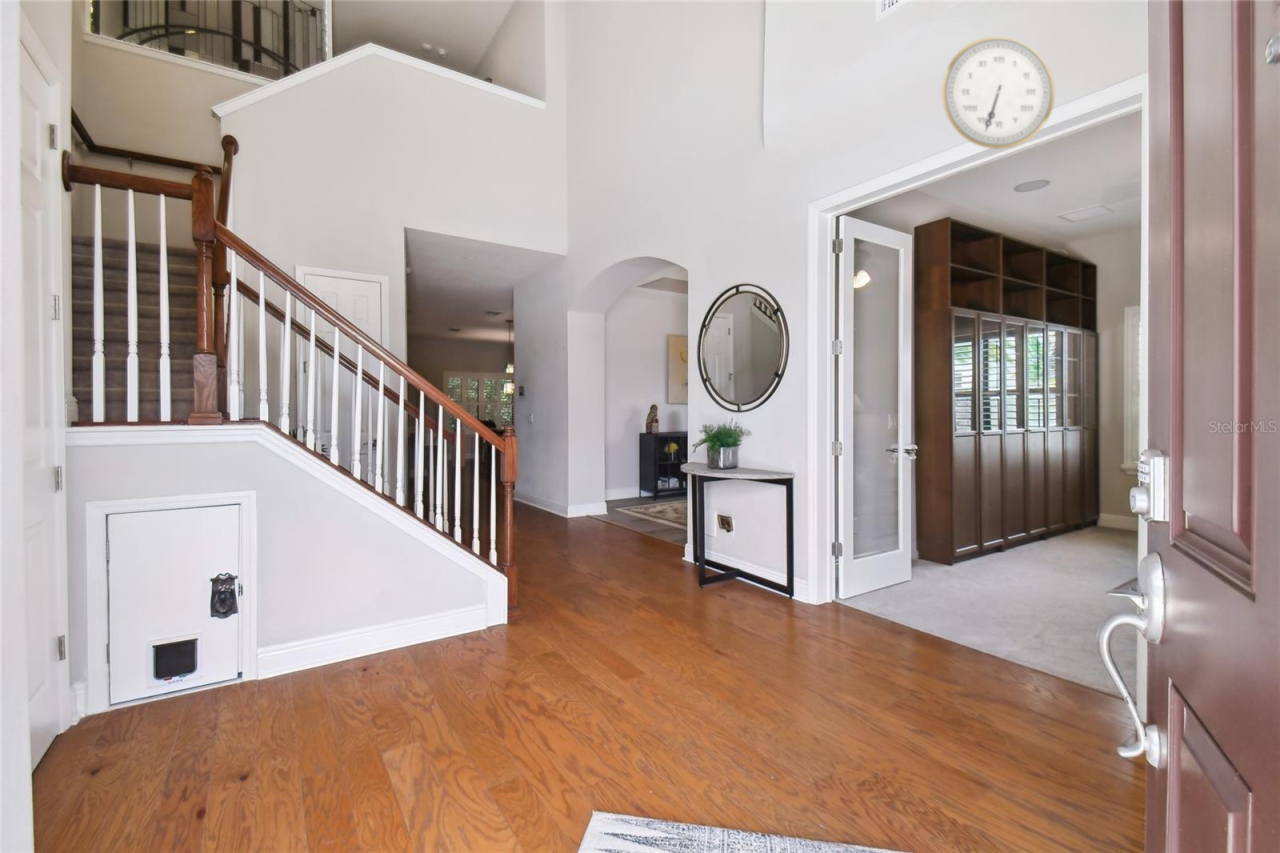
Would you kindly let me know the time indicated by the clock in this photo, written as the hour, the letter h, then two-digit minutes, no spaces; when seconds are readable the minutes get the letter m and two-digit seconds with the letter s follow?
6h33
